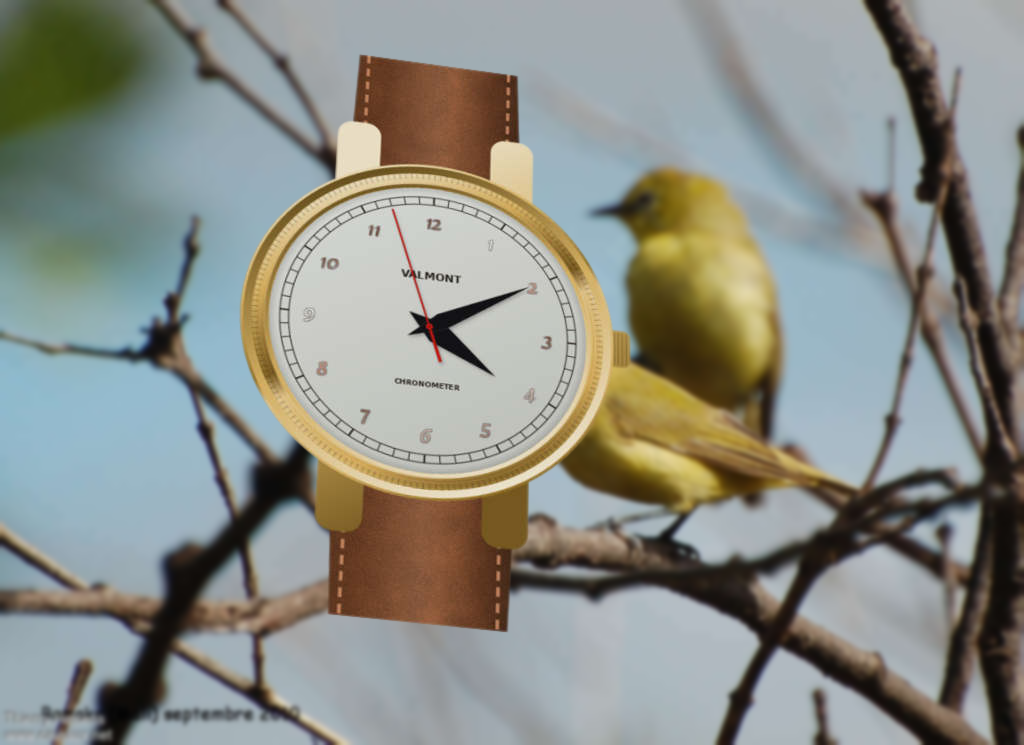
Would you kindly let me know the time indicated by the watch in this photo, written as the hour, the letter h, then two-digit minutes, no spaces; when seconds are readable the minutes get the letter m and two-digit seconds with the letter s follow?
4h09m57s
